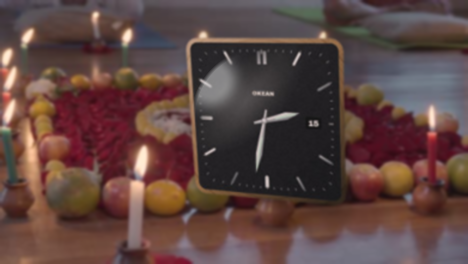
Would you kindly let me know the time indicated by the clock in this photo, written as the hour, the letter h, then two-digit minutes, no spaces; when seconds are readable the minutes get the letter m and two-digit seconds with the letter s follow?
2h32
